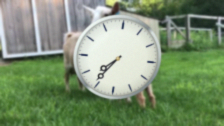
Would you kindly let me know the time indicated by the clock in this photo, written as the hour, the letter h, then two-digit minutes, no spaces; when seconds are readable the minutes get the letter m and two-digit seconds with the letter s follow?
7h36
